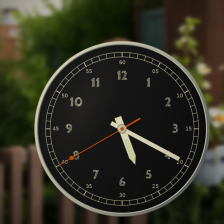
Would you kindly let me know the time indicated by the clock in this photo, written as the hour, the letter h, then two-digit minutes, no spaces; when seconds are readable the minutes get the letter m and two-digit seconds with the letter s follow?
5h19m40s
